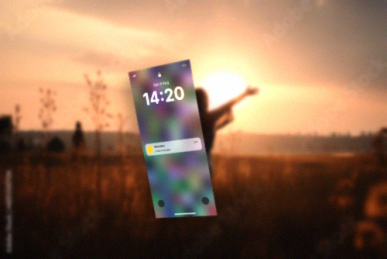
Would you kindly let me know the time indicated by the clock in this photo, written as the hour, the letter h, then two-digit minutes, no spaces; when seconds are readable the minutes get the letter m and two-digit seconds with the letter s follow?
14h20
